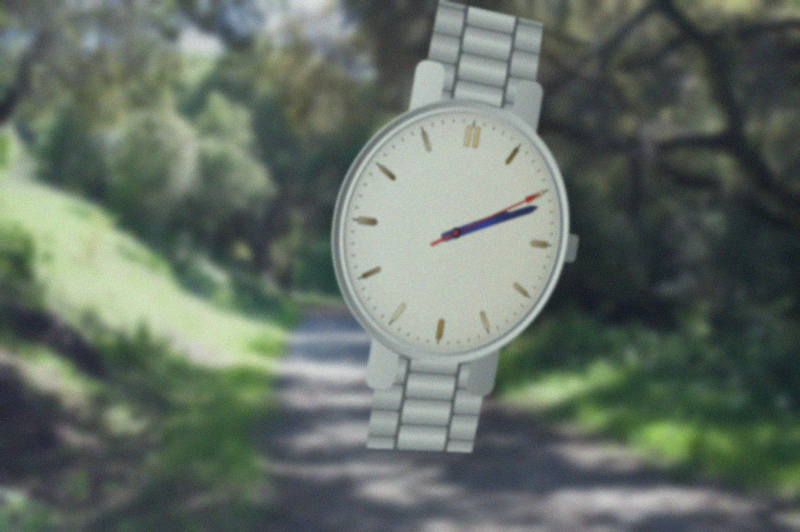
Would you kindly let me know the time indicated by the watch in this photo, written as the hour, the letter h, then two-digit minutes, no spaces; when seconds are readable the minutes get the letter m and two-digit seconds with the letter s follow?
2h11m10s
